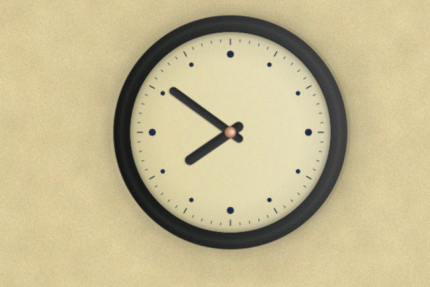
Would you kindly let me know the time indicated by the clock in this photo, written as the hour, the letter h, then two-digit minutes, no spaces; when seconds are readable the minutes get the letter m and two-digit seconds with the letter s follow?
7h51
